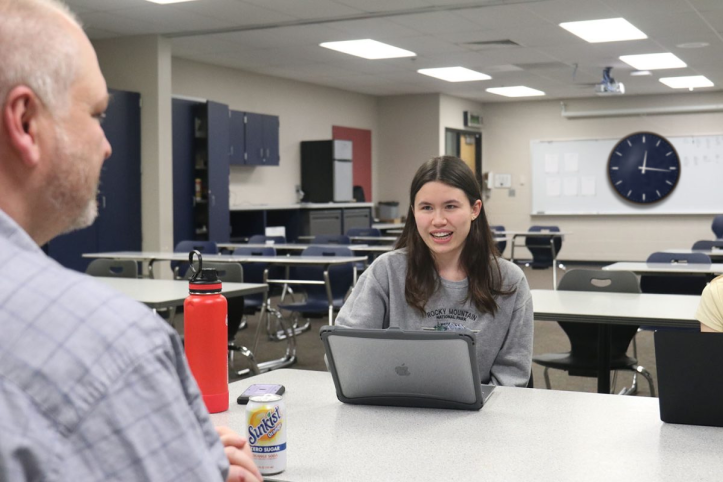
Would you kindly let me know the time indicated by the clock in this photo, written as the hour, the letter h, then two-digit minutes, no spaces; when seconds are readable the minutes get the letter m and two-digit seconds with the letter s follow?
12h16
